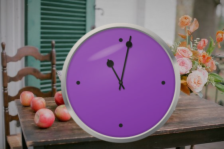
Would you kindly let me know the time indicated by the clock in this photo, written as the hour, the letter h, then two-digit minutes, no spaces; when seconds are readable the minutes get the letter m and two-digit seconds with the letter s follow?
11h02
